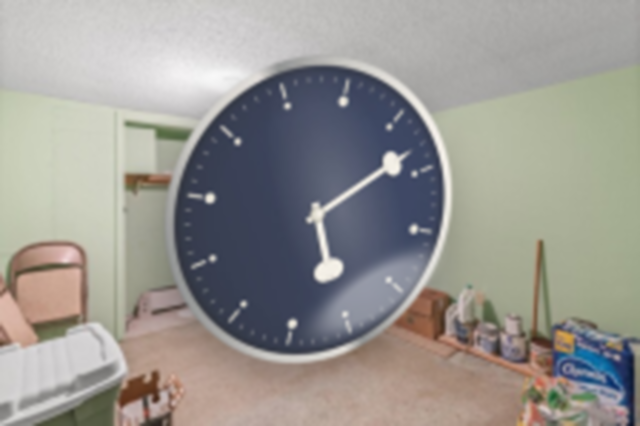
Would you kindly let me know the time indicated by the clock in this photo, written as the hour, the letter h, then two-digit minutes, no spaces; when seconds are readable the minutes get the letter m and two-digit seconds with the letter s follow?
5h08
